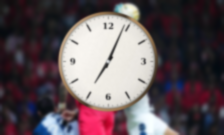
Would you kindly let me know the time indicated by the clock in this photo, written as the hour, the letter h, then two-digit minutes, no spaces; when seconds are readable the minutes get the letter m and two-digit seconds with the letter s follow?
7h04
